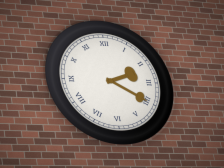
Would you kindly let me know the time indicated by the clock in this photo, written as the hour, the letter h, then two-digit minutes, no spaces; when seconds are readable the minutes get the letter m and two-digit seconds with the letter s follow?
2h20
